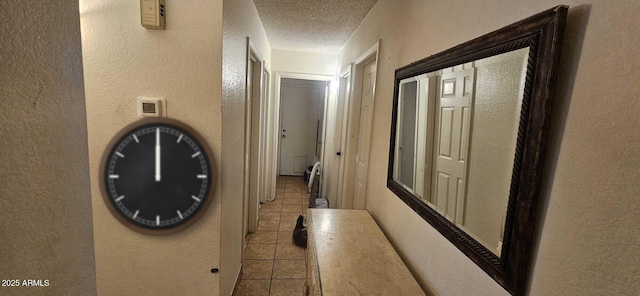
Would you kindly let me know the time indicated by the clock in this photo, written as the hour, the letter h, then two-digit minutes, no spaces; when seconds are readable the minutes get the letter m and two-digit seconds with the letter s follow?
12h00
